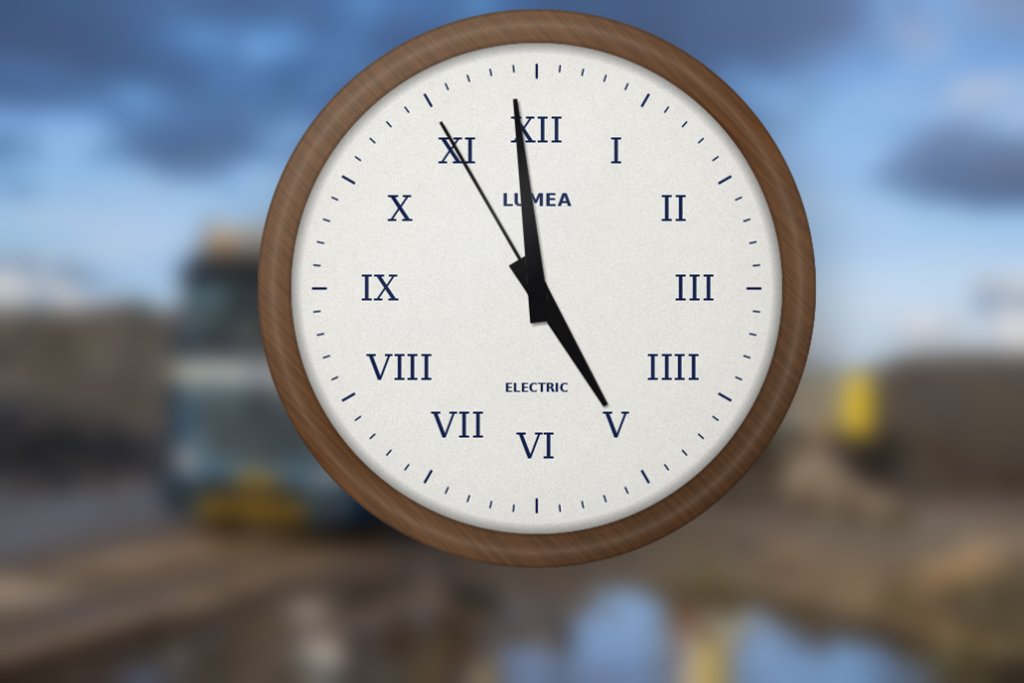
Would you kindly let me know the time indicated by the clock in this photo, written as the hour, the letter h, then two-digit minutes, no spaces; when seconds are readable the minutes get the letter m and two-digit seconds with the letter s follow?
4h58m55s
